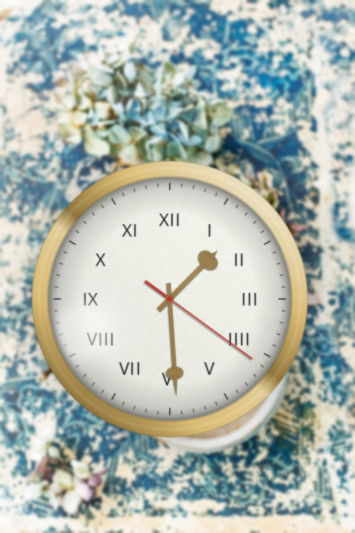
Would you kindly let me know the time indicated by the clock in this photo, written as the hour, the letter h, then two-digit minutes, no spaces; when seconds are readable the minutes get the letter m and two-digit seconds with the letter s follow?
1h29m21s
